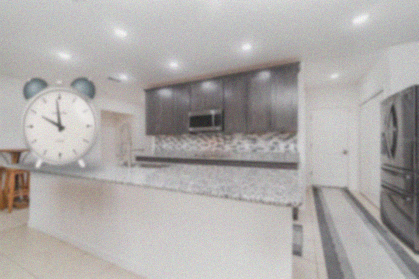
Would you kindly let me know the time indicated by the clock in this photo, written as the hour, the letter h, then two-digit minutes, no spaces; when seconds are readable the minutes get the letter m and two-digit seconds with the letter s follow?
9h59
